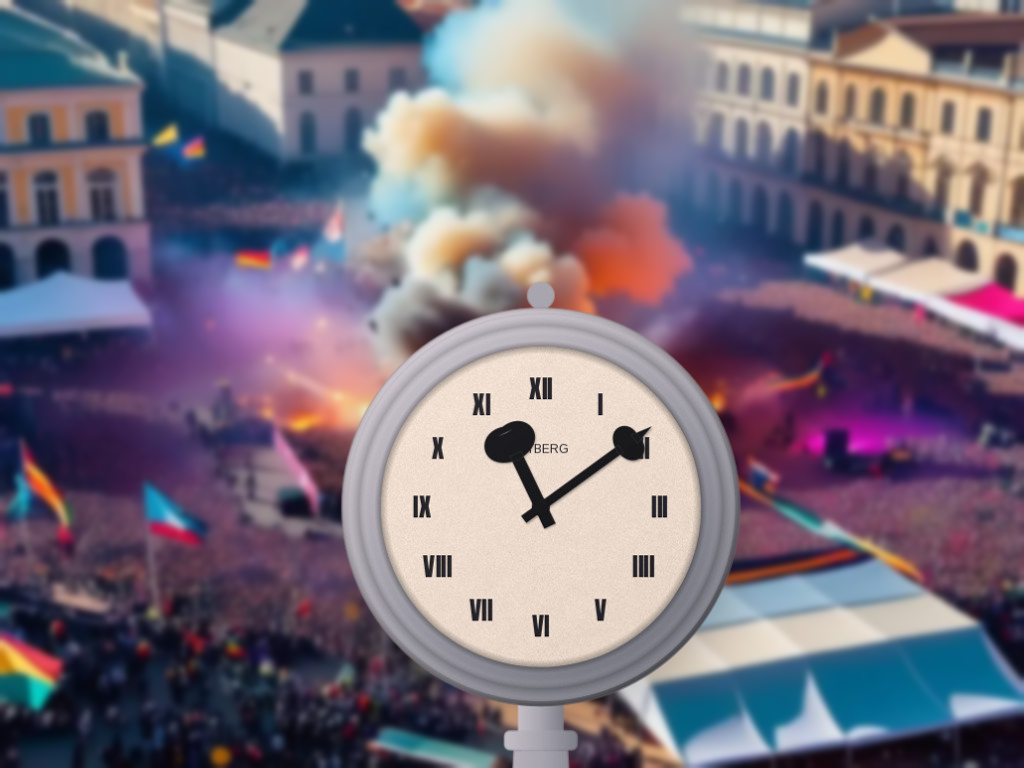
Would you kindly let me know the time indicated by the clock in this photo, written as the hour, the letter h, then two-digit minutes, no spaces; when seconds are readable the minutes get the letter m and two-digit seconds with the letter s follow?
11h09
